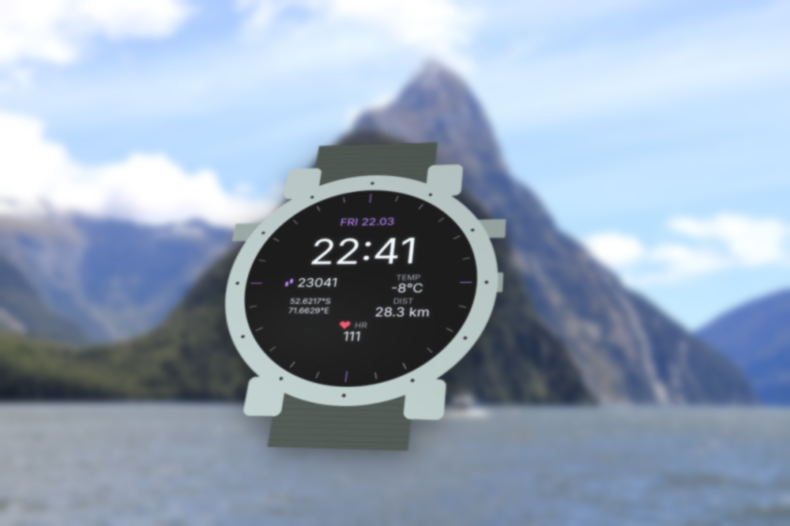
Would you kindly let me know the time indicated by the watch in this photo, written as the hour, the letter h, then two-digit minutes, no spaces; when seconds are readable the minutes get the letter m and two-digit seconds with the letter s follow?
22h41
